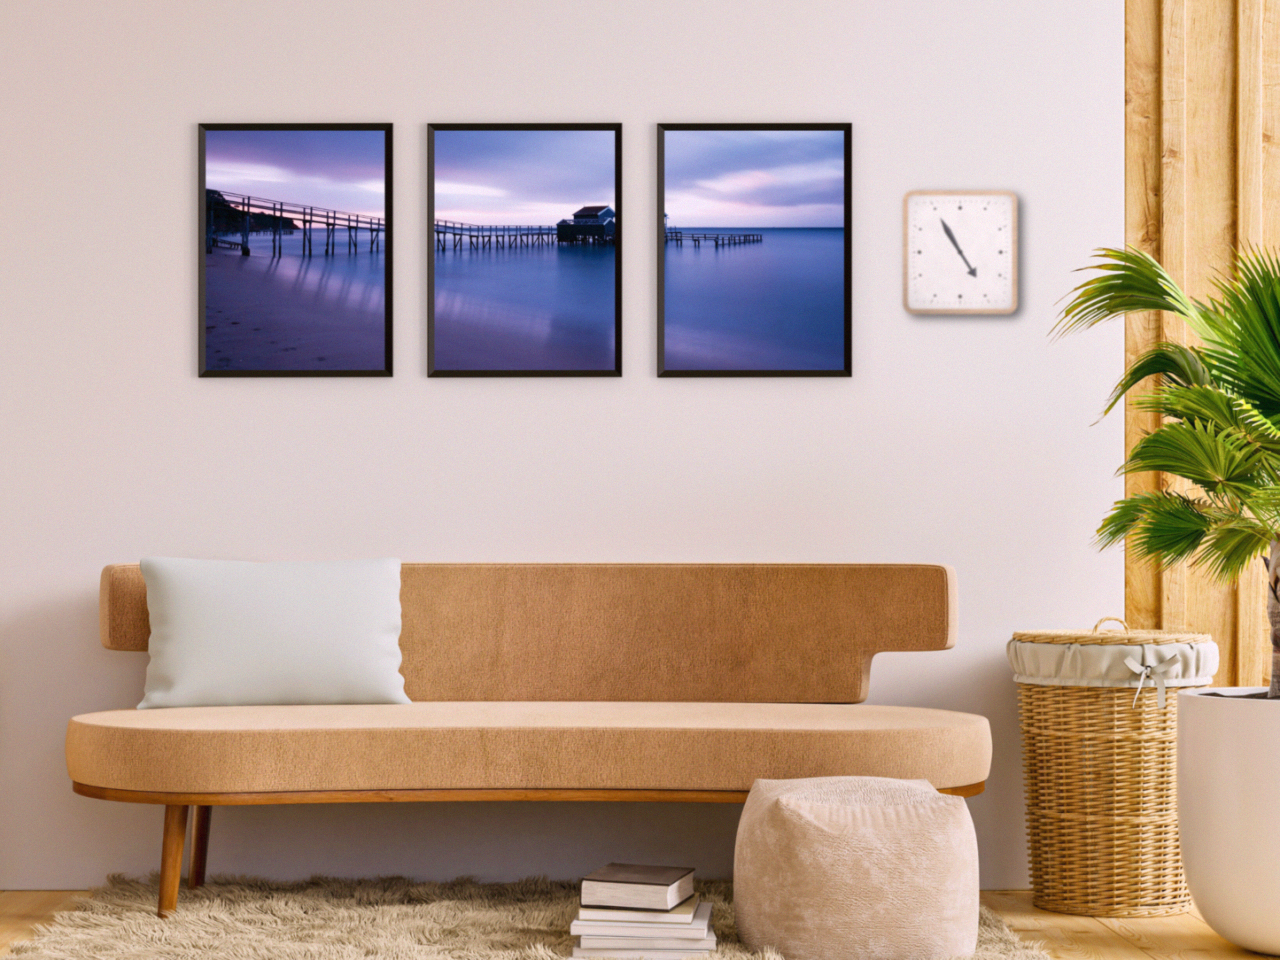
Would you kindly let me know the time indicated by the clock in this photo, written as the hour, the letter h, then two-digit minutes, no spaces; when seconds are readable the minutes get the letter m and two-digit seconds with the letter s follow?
4h55
